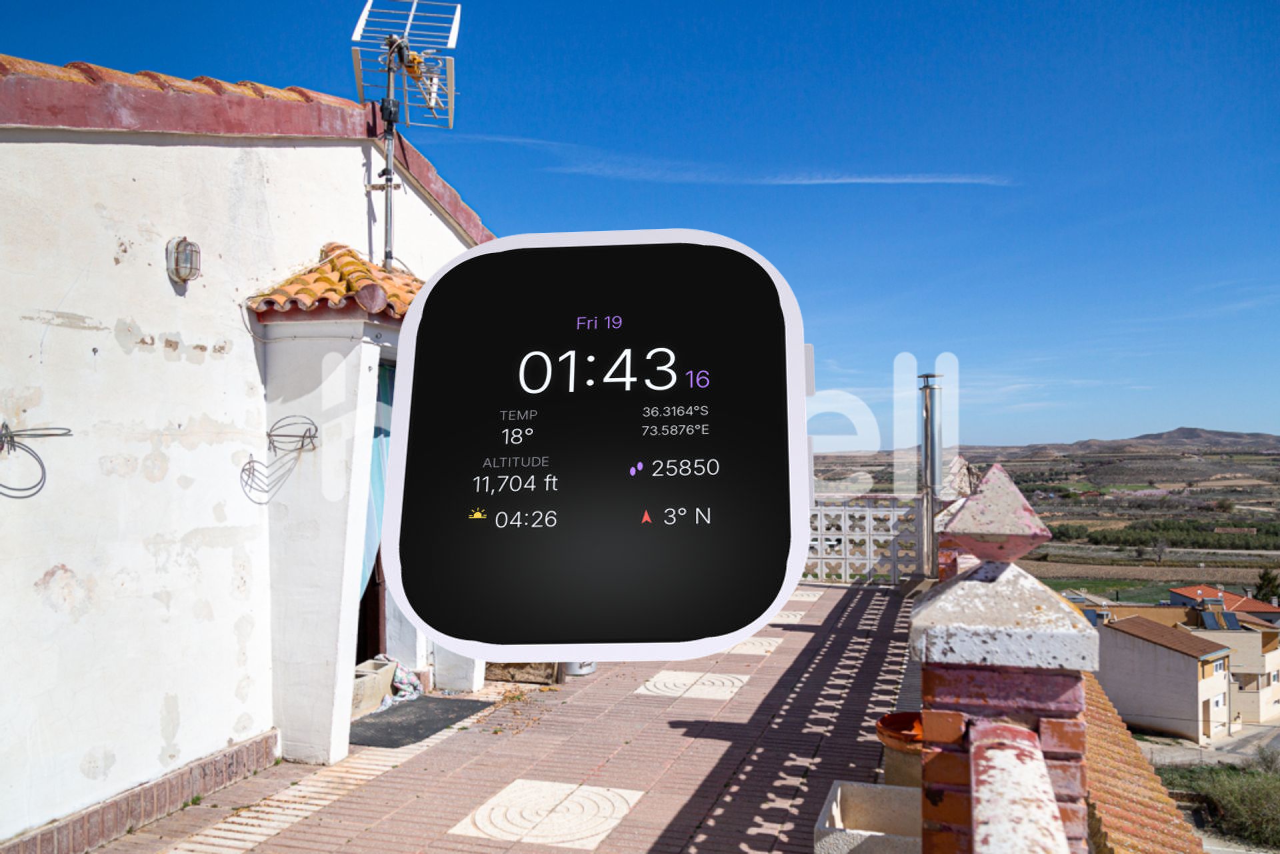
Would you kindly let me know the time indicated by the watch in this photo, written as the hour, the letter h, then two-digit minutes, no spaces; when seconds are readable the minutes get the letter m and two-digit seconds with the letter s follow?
1h43m16s
